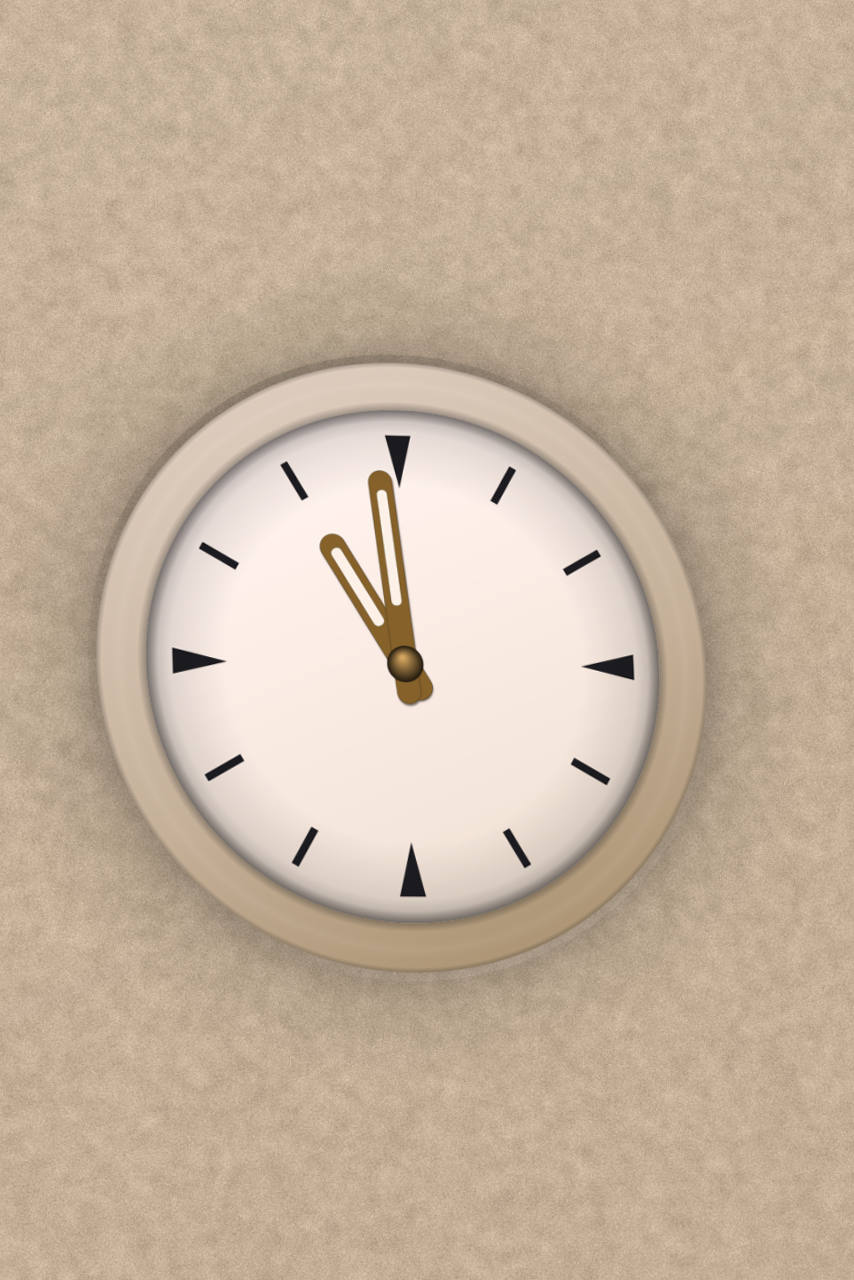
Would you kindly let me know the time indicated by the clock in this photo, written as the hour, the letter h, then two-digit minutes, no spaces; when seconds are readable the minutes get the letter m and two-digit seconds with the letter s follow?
10h59
